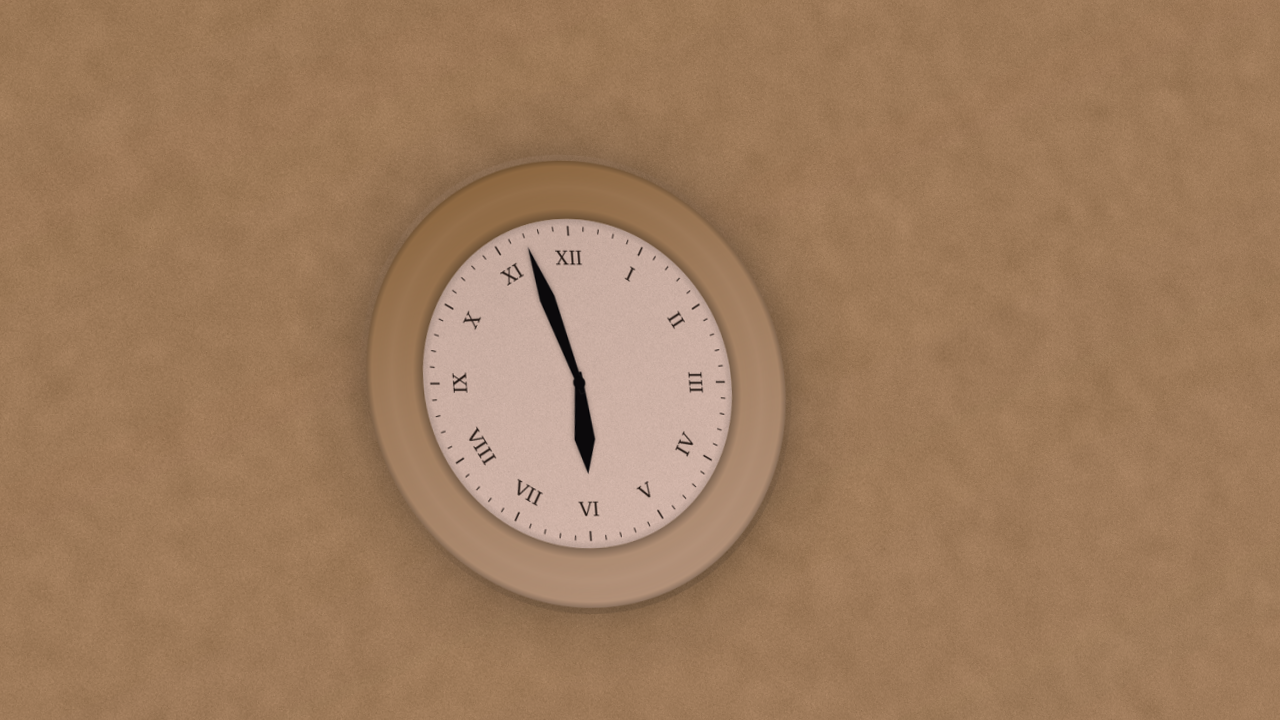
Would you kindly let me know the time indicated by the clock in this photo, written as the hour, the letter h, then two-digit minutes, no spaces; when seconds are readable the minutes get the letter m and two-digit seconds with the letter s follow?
5h57
